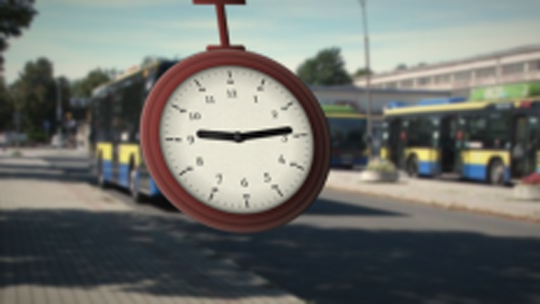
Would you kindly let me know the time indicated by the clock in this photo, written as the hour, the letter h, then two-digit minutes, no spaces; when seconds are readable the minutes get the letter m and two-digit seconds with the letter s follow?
9h14
